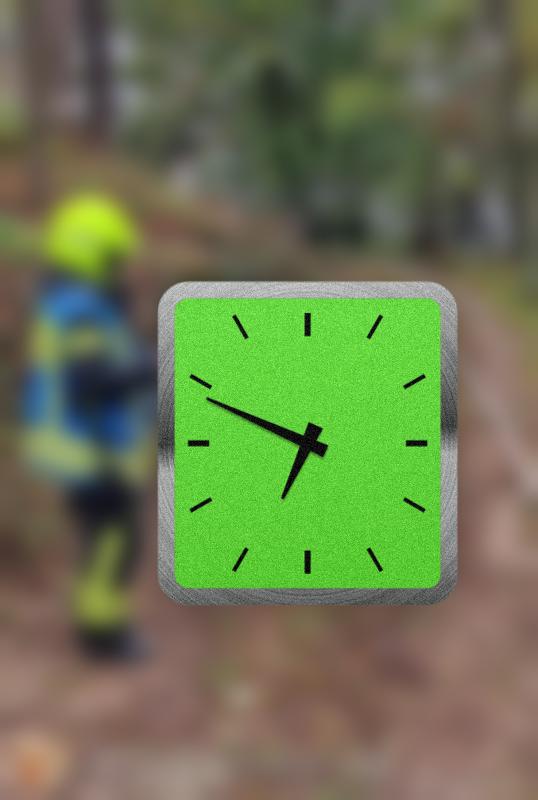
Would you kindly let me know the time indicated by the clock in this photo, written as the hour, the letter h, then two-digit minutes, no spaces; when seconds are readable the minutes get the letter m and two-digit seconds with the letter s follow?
6h49
